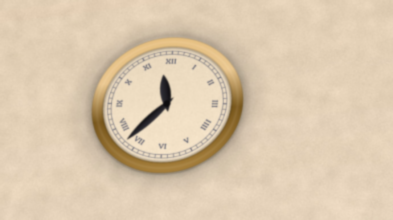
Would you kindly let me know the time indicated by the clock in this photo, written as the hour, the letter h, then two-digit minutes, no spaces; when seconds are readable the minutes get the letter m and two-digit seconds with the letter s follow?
11h37
